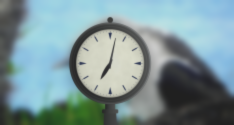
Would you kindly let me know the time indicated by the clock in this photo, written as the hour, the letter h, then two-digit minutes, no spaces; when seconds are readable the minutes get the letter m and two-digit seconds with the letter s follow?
7h02
